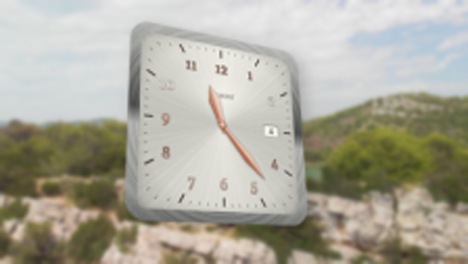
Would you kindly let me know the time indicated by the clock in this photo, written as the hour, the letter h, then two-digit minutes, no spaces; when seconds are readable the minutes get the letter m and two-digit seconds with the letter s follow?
11h23
